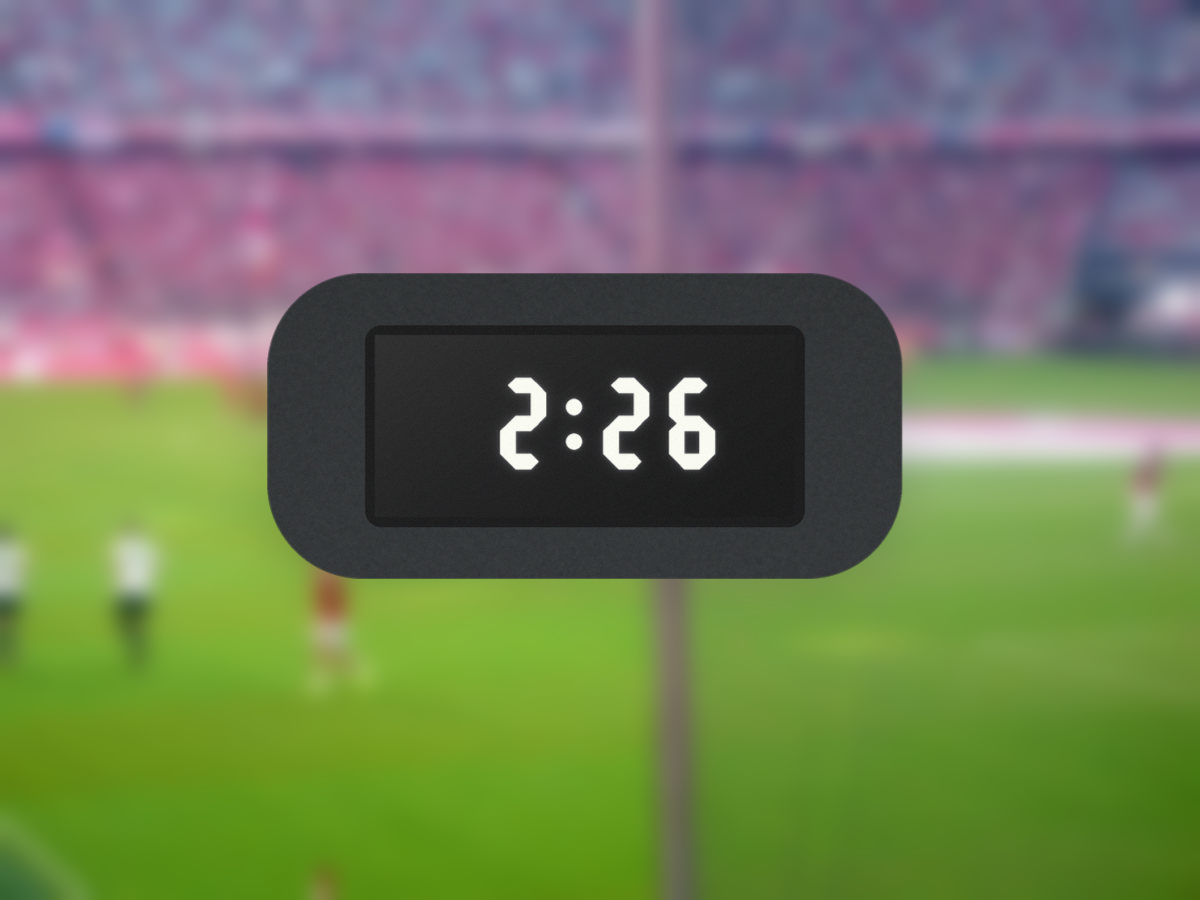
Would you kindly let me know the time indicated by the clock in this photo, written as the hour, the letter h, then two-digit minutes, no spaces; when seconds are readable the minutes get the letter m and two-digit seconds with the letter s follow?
2h26
